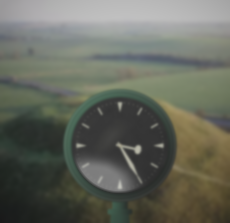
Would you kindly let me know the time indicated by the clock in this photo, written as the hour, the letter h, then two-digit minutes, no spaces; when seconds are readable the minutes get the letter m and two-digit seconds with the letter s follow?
3h25
